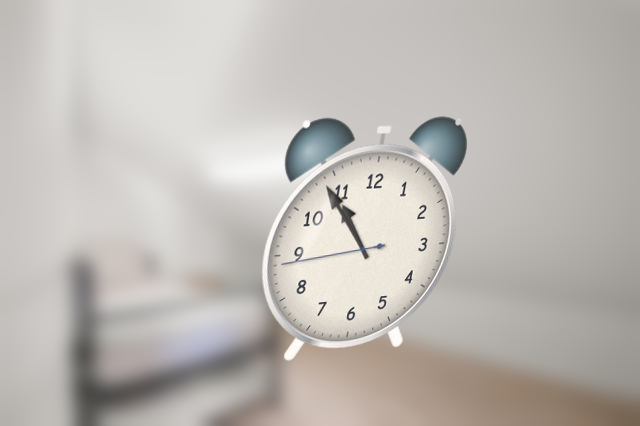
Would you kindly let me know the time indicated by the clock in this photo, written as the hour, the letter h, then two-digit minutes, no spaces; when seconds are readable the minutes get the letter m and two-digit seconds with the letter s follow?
10h53m44s
